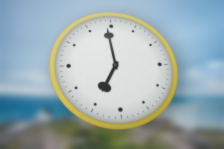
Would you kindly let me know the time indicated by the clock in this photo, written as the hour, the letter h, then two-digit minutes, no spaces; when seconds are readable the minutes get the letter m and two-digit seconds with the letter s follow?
6h59
